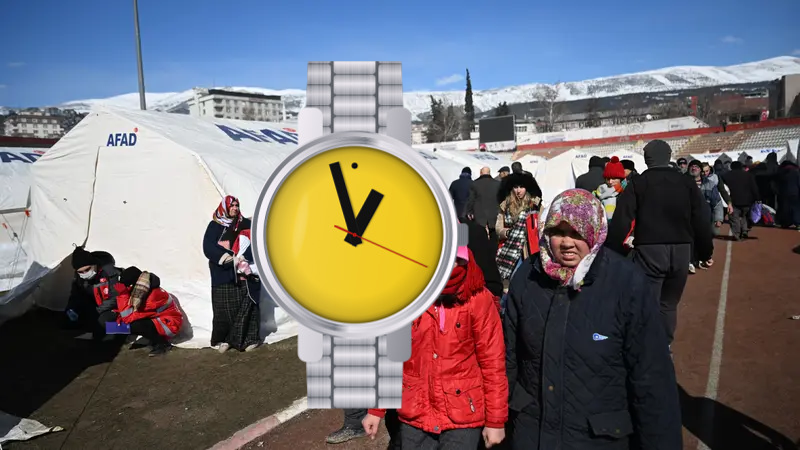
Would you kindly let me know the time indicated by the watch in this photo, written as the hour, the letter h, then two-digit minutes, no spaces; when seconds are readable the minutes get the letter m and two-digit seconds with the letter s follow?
12h57m19s
